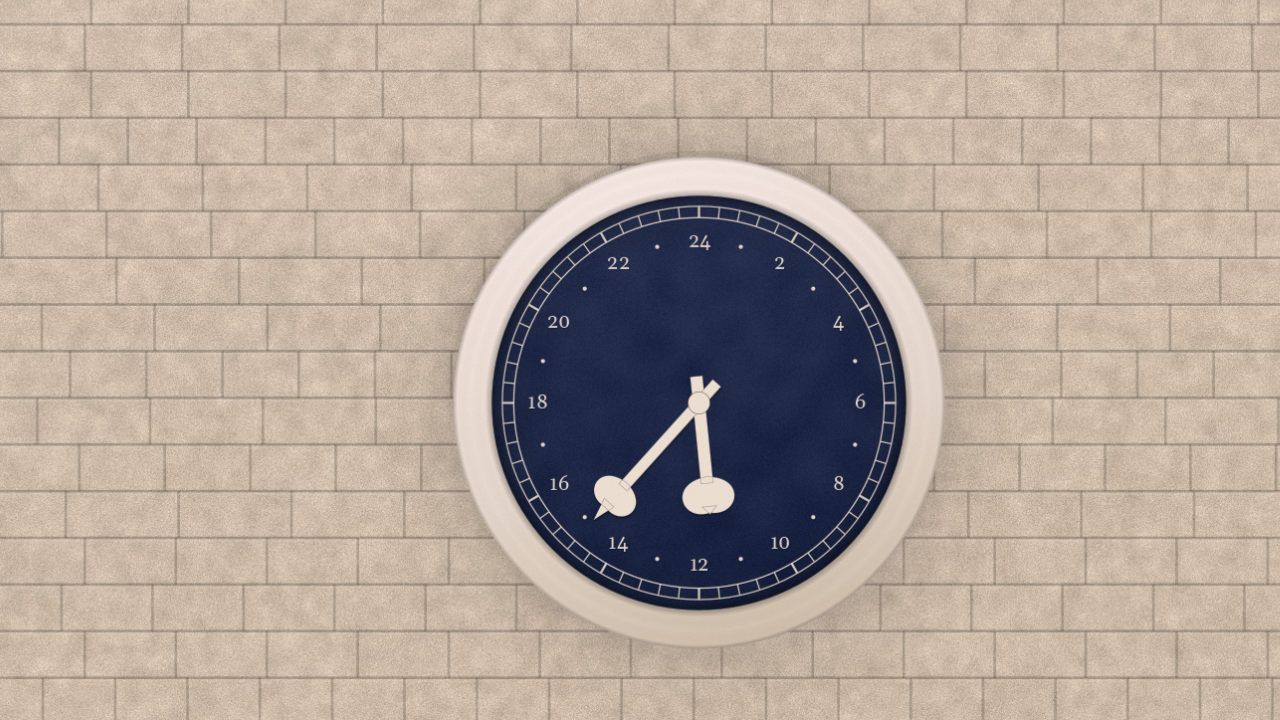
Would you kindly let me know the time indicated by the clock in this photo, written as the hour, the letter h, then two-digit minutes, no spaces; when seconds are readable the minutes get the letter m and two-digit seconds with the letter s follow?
11h37
